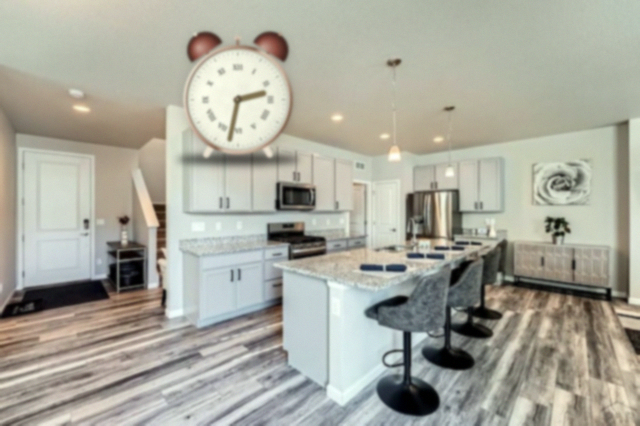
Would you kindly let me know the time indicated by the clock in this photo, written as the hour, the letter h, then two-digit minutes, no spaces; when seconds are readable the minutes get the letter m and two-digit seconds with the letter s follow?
2h32
